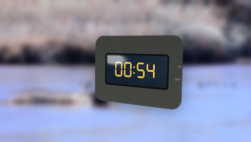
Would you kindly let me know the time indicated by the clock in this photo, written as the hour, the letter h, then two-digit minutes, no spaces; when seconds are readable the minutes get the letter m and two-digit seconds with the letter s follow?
0h54
